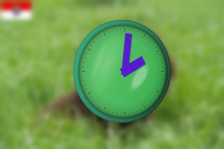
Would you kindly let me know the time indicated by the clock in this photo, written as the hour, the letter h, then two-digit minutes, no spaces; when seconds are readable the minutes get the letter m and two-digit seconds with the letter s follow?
2h01
